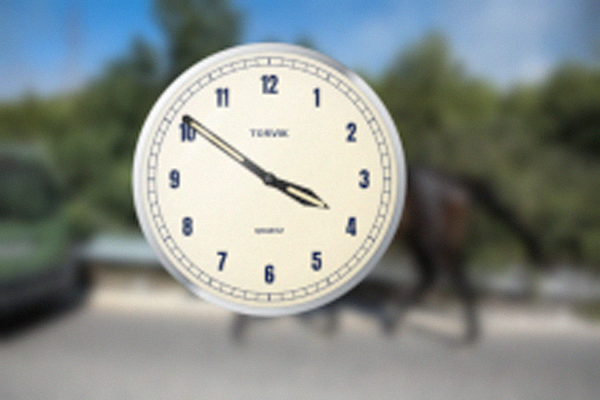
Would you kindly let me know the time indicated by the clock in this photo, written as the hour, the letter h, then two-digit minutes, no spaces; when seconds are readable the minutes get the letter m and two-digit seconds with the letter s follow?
3h51
